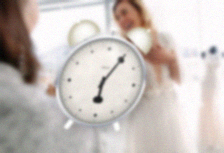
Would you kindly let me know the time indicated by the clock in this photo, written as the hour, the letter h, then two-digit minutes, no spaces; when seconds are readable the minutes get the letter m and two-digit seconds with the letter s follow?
6h05
